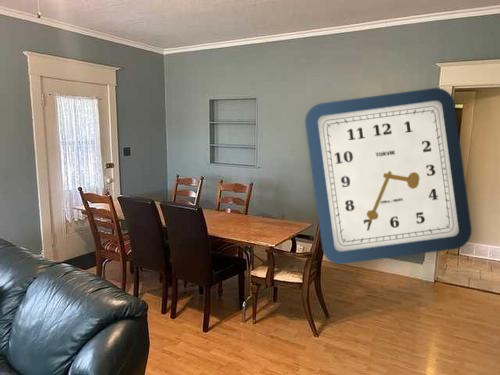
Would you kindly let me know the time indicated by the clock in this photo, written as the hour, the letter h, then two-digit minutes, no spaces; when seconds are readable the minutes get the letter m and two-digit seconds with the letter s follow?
3h35
